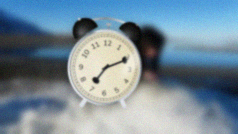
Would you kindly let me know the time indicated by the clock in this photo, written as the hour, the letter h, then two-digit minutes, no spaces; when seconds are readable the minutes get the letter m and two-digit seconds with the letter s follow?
7h11
